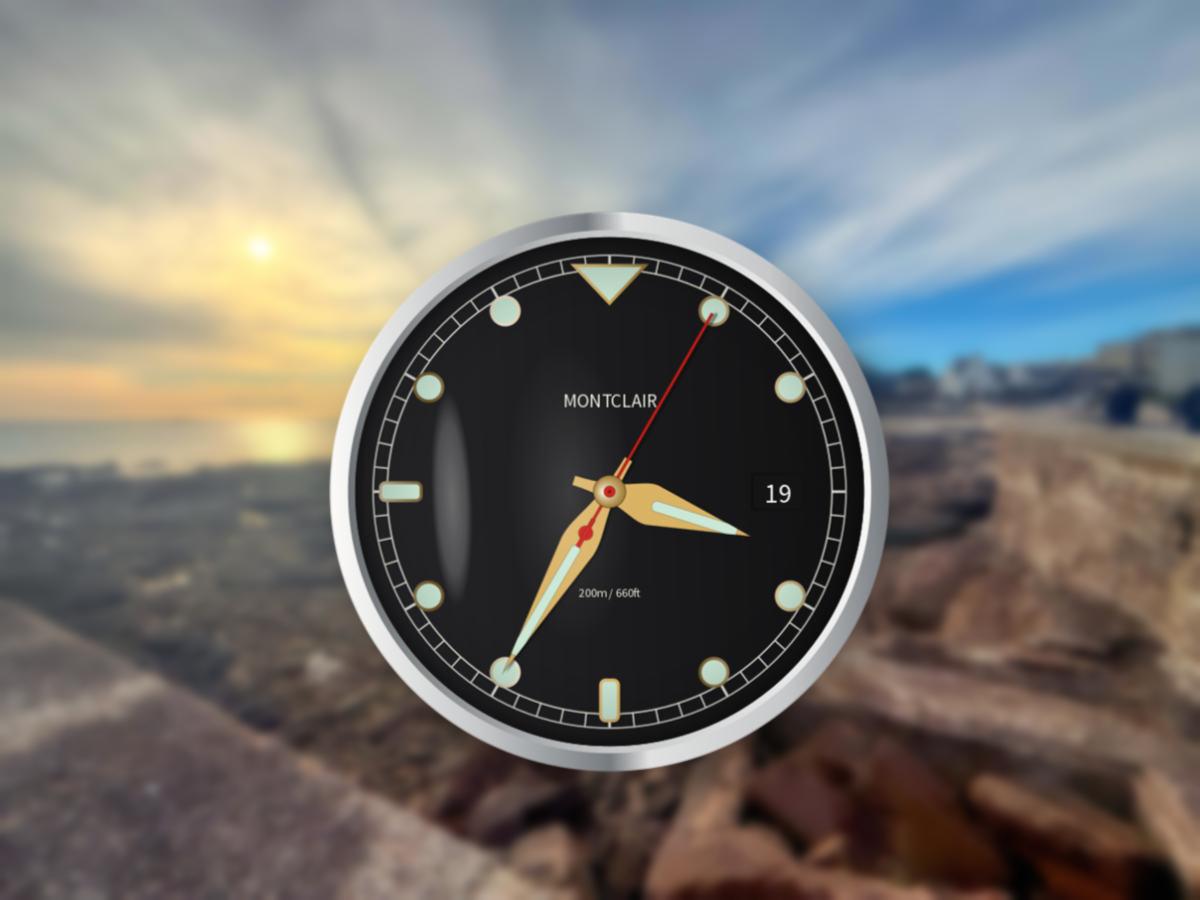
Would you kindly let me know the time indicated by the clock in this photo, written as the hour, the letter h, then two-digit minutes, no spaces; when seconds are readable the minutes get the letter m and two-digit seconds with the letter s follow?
3h35m05s
